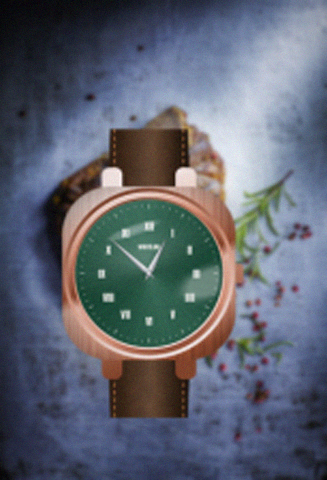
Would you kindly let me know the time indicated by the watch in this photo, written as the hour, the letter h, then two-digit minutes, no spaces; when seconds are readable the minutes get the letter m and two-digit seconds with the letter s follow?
12h52
